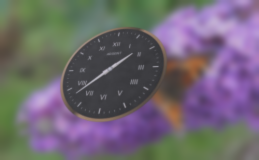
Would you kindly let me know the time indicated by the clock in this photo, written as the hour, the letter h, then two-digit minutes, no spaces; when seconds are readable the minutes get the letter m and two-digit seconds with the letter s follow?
1h38
